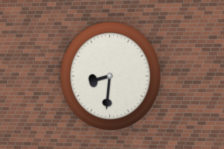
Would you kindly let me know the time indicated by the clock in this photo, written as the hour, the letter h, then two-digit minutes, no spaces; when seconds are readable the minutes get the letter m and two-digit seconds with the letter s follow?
8h31
